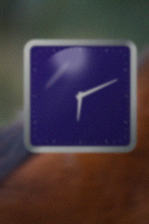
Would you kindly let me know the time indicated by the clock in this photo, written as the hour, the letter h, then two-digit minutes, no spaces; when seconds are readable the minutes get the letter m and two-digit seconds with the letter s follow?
6h11
